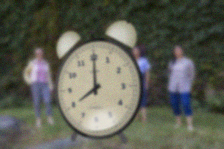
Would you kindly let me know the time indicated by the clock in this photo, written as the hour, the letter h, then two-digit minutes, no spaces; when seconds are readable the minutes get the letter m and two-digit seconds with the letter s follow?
8h00
